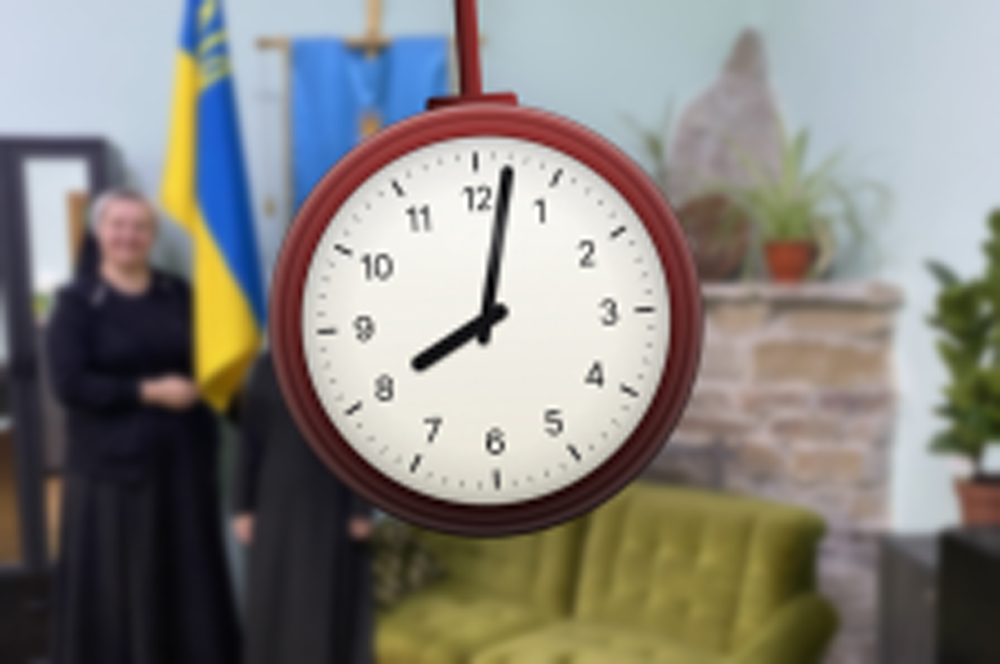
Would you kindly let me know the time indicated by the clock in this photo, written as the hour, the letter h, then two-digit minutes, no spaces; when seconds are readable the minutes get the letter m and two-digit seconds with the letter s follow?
8h02
